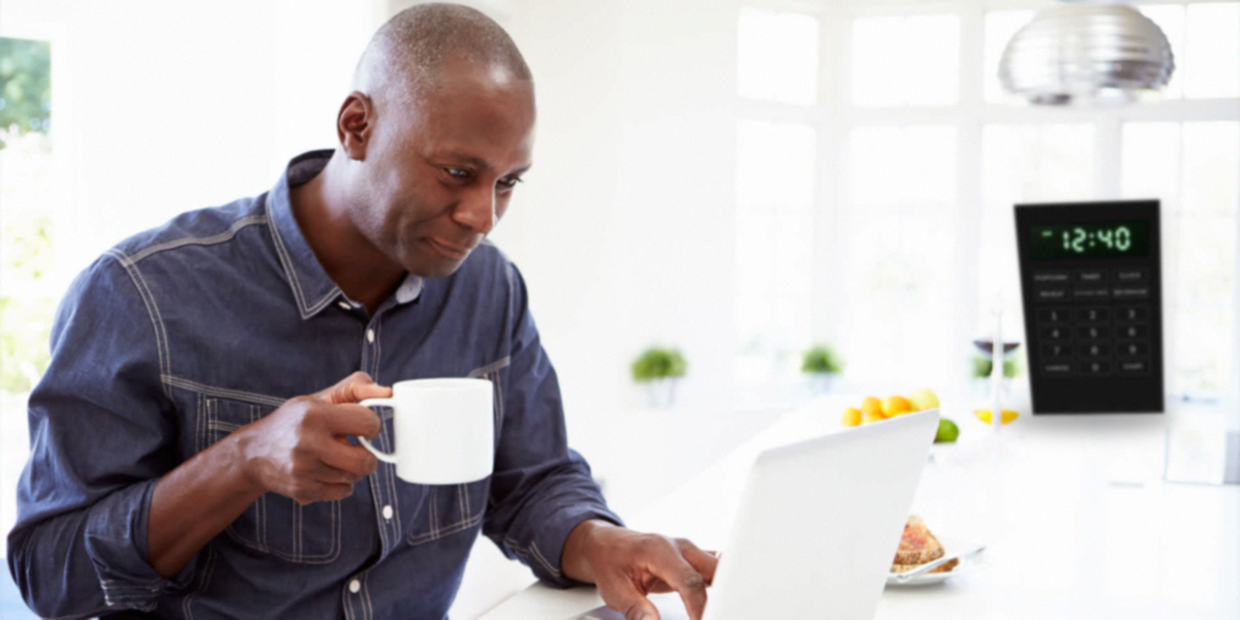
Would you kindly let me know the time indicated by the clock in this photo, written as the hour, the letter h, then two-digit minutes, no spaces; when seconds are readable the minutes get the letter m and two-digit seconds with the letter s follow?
12h40
